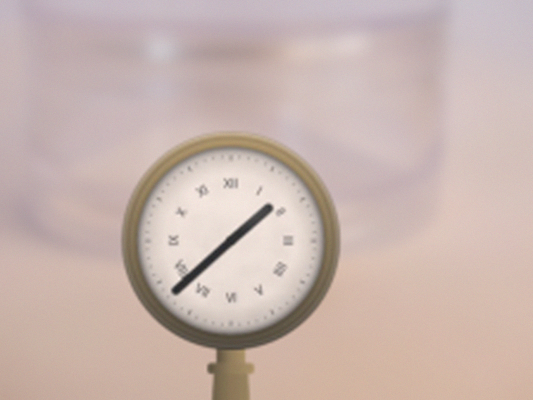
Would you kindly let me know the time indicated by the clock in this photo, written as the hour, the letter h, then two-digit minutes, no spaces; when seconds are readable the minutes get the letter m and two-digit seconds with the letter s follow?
1h38
